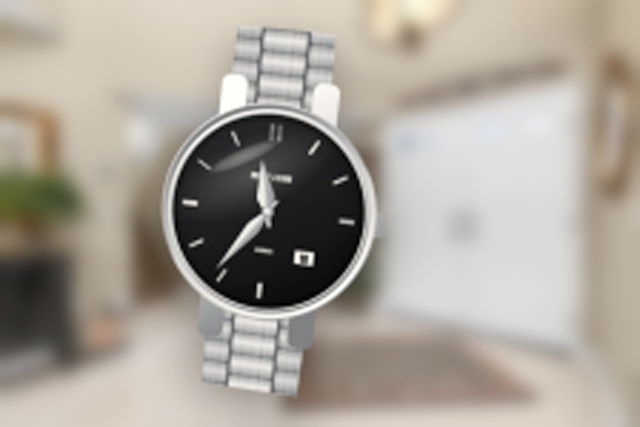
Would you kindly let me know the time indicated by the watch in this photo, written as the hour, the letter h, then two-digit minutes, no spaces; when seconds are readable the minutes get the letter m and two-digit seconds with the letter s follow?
11h36
